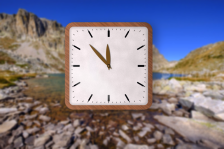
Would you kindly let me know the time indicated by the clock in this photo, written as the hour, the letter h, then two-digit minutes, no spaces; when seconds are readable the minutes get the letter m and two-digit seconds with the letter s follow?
11h53
